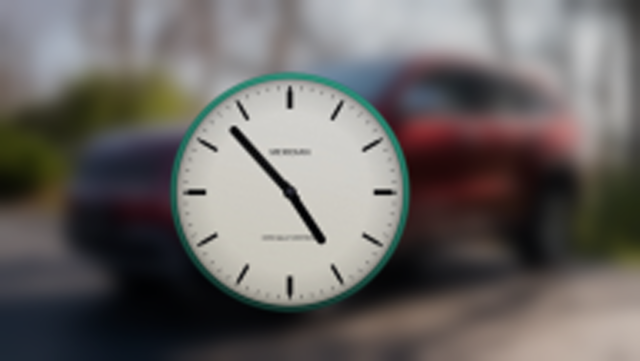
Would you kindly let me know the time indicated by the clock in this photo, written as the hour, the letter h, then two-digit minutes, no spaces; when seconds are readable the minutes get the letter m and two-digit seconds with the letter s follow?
4h53
